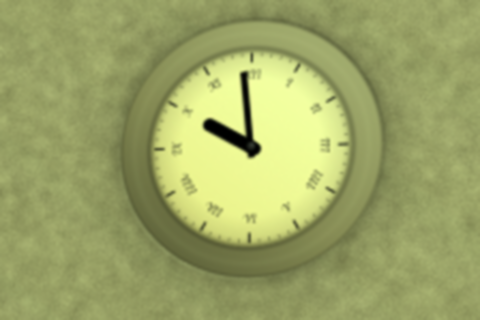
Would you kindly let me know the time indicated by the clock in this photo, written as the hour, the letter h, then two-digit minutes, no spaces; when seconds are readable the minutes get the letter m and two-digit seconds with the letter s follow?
9h59
